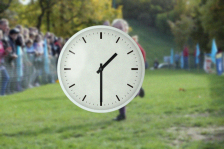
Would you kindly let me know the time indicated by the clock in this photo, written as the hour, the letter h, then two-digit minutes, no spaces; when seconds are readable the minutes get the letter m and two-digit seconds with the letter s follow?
1h30
